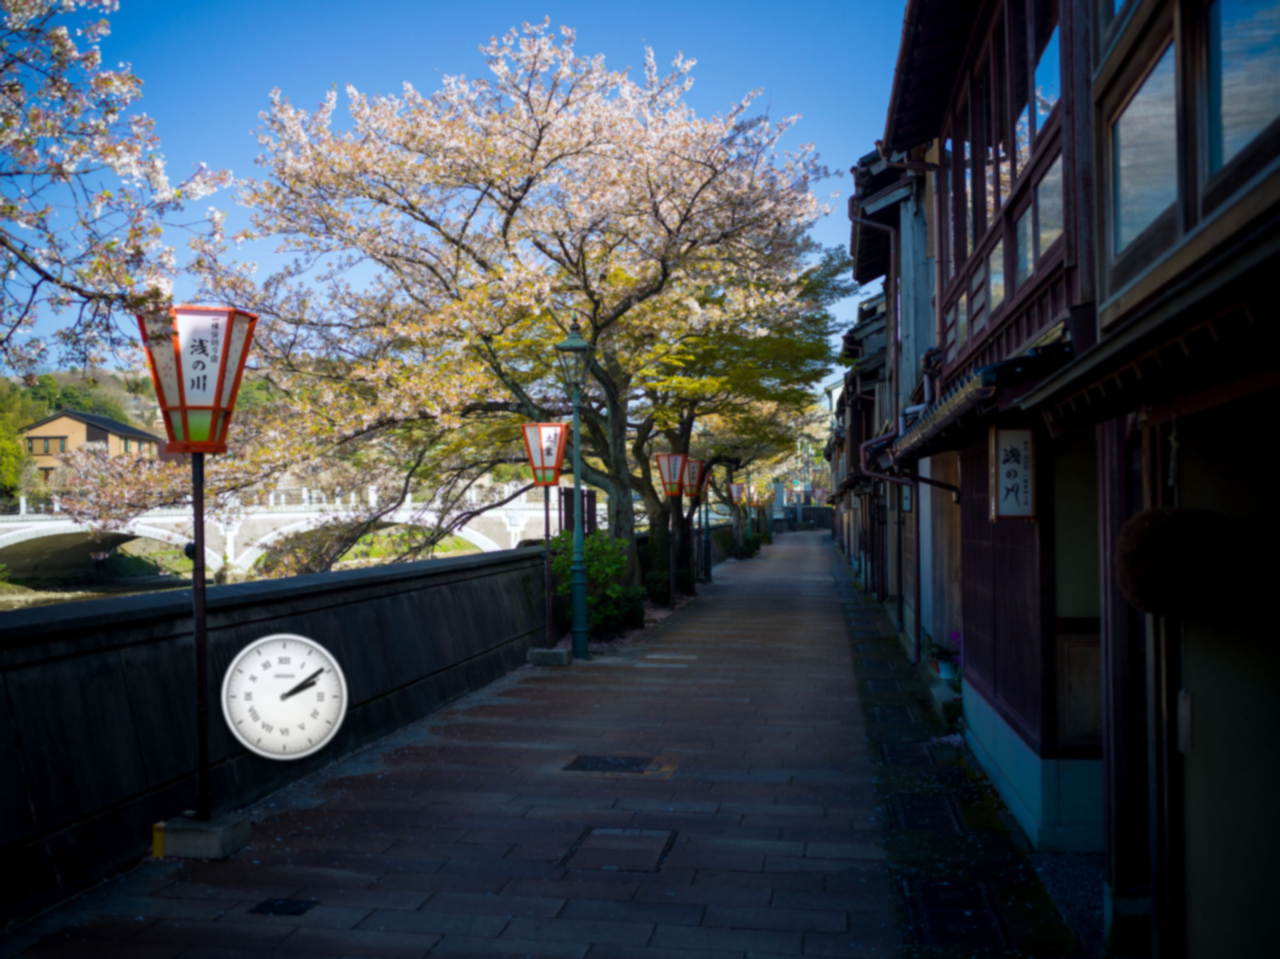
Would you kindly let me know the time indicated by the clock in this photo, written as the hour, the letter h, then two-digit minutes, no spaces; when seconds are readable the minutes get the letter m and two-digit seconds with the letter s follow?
2h09
